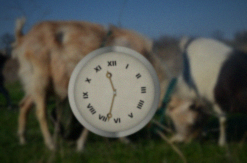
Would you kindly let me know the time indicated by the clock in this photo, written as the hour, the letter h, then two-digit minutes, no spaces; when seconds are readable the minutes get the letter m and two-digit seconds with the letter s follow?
11h33
